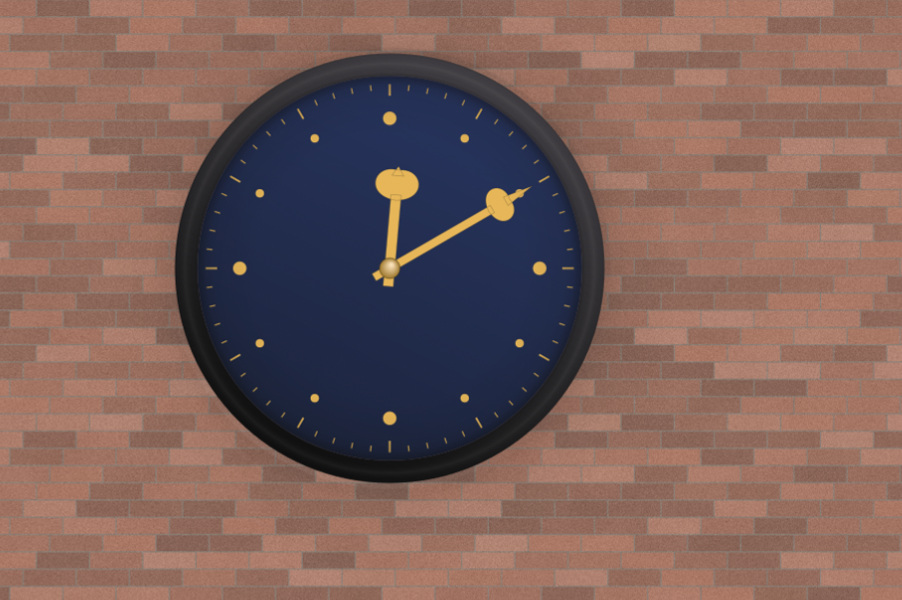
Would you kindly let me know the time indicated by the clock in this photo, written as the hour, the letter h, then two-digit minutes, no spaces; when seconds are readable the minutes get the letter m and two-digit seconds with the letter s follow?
12h10
